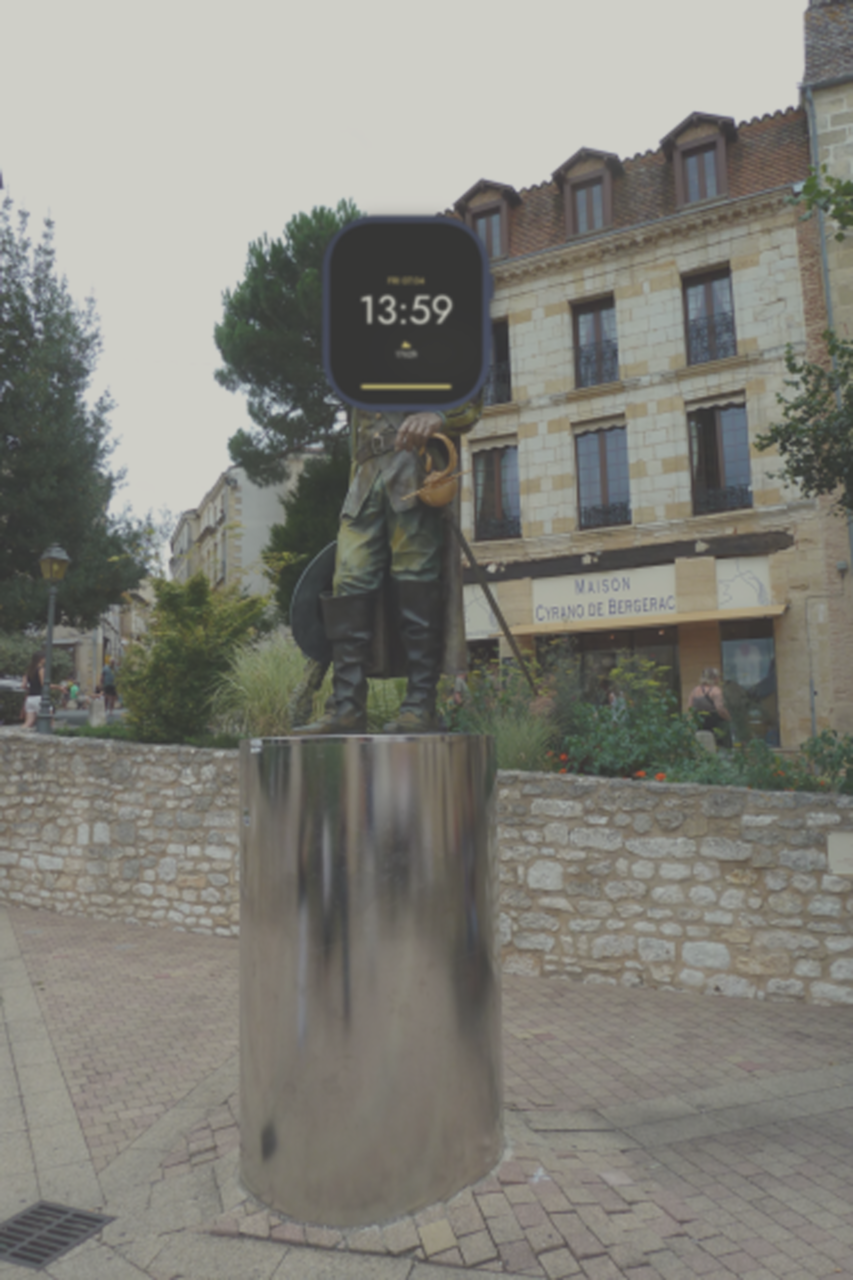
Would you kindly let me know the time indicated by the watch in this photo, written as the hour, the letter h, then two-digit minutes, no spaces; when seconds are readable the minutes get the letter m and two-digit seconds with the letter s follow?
13h59
